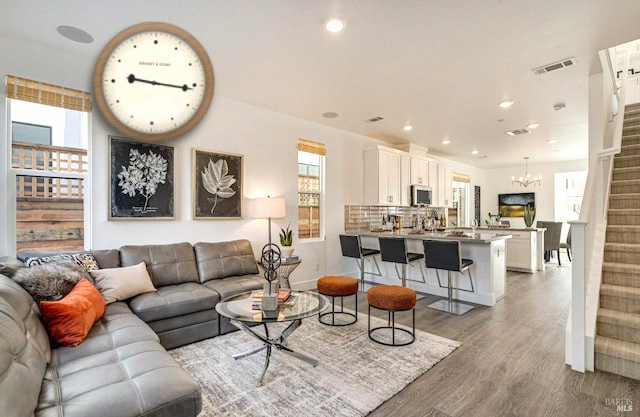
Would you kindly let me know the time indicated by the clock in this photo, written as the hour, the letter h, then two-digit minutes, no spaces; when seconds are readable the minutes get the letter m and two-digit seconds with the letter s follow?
9h16
